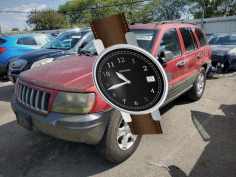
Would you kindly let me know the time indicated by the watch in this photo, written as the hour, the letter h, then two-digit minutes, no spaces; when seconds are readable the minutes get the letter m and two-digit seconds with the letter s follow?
10h43
